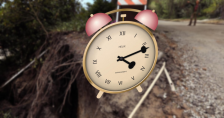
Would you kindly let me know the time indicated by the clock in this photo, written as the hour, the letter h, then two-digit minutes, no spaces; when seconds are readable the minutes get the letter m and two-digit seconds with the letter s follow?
4h12
